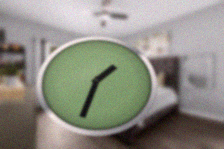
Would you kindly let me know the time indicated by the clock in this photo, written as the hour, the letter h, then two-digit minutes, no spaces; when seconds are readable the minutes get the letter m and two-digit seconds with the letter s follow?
1h33
